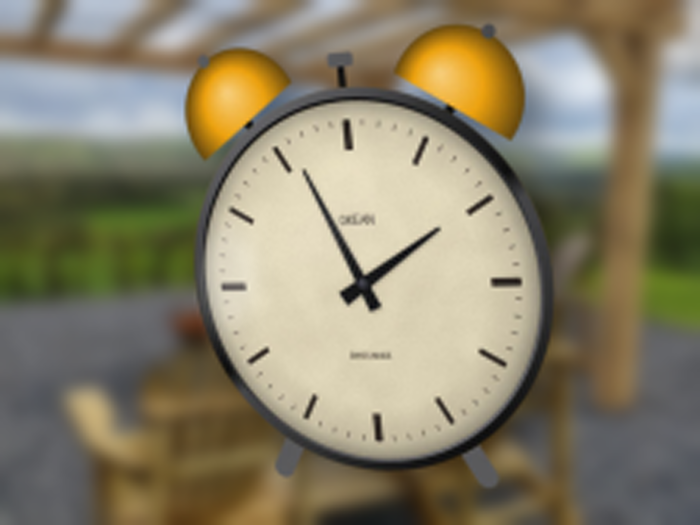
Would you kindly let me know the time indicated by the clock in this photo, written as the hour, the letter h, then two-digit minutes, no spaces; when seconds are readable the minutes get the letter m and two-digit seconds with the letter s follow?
1h56
